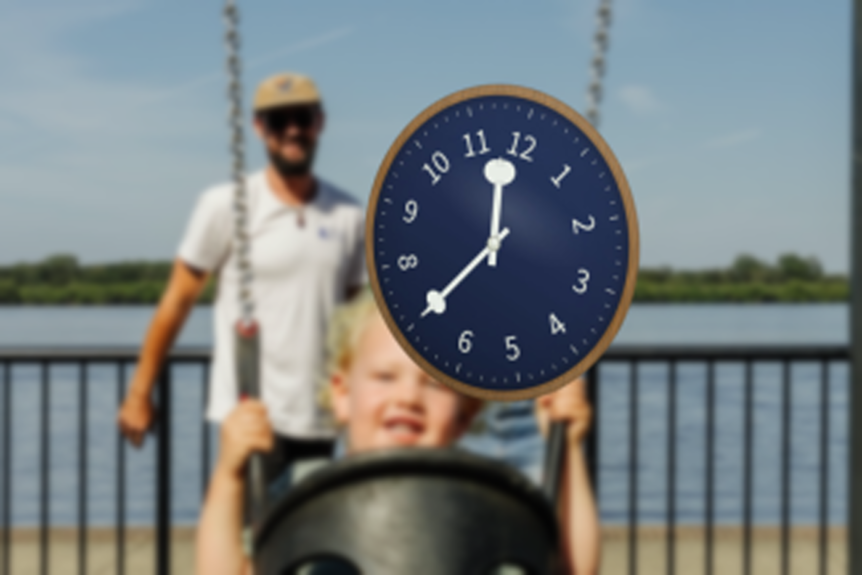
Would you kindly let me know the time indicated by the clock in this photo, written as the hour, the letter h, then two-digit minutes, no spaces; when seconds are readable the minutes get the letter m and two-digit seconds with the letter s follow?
11h35
